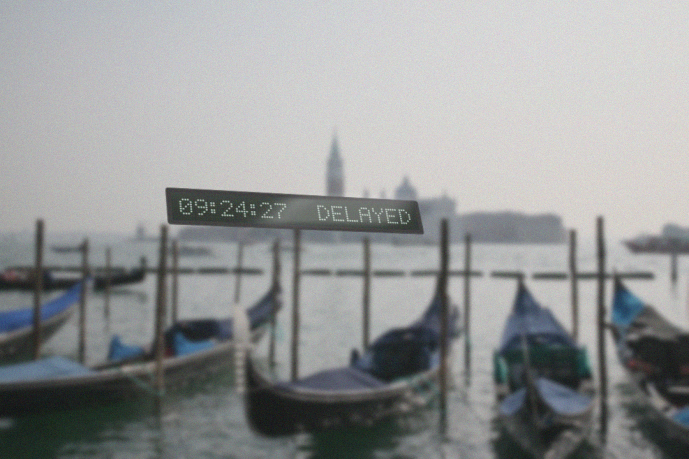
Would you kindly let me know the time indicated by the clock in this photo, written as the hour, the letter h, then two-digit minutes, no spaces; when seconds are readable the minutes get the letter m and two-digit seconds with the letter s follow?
9h24m27s
